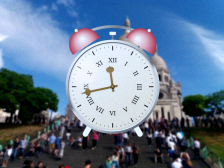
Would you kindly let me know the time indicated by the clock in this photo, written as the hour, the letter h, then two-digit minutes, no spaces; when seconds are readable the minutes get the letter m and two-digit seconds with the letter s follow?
11h43
